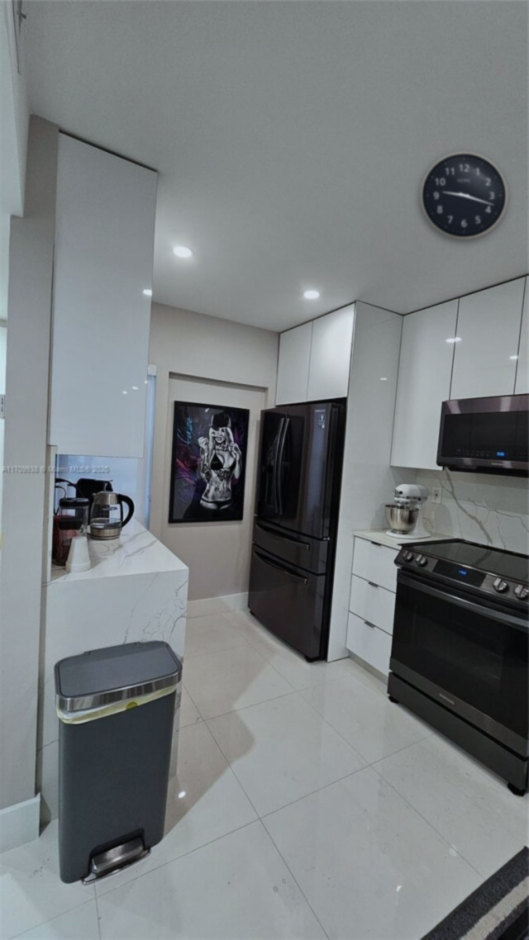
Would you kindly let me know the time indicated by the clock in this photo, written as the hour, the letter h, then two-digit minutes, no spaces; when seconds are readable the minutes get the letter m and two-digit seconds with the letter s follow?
9h18
